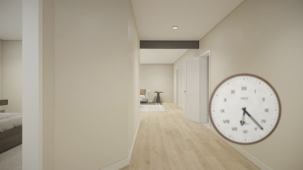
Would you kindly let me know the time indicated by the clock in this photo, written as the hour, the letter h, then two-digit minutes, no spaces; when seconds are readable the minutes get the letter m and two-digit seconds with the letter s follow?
6h23
